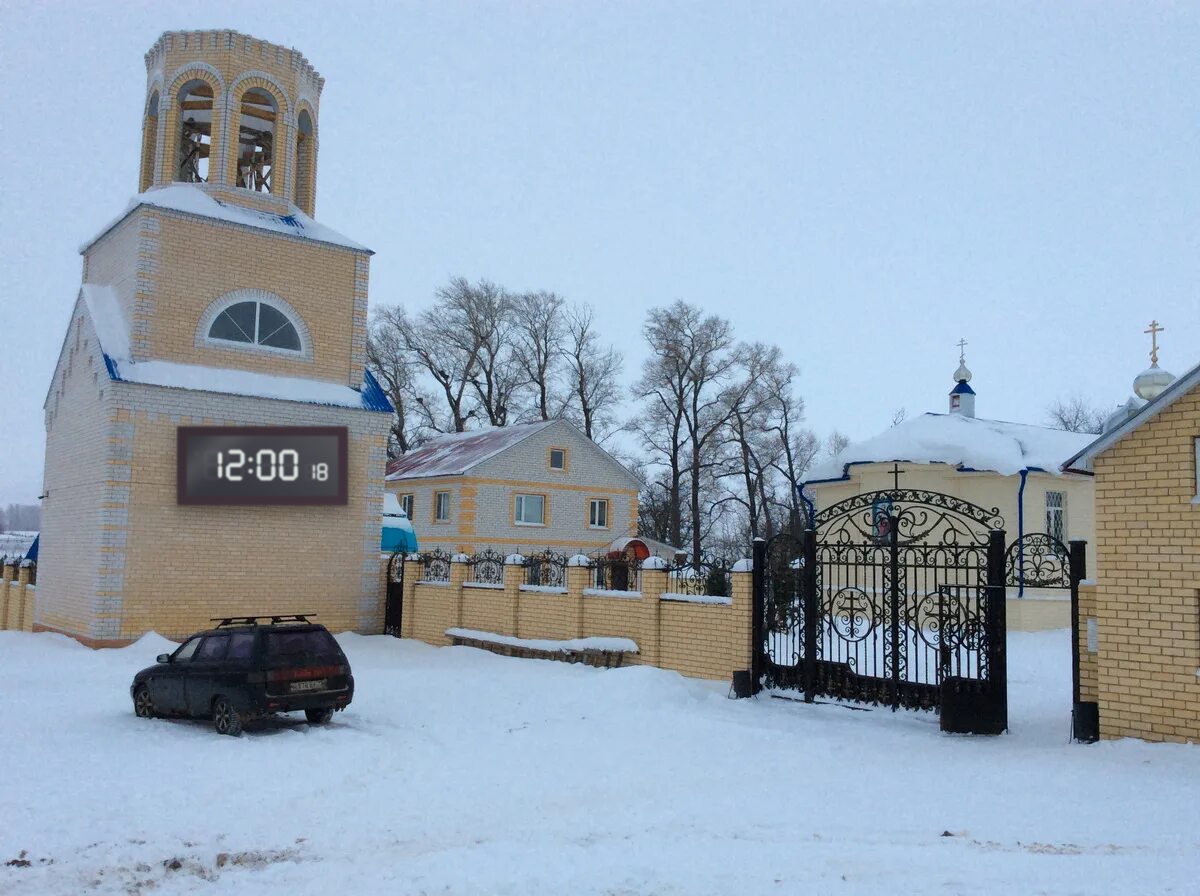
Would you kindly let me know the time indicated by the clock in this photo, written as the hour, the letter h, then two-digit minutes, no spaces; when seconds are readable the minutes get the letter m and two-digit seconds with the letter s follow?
12h00m18s
